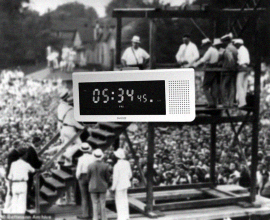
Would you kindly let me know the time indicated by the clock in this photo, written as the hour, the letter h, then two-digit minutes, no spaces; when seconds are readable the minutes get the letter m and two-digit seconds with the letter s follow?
5h34m45s
